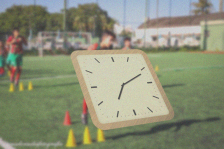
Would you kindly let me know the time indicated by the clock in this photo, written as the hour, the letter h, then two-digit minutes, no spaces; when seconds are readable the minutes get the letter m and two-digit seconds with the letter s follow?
7h11
